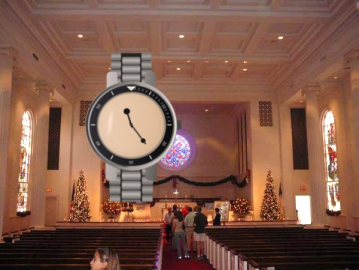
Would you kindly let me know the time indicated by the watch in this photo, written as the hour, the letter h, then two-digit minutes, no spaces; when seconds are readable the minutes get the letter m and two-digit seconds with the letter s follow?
11h24
